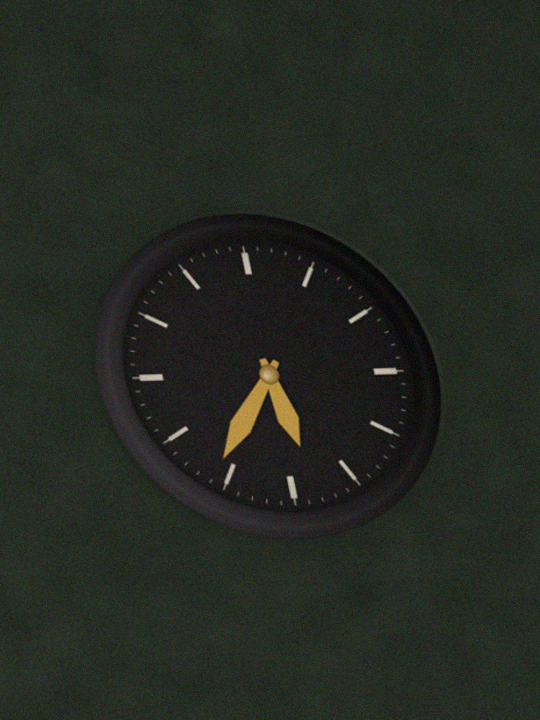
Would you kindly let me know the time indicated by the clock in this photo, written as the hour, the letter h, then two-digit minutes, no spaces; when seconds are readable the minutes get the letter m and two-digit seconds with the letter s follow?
5h36
